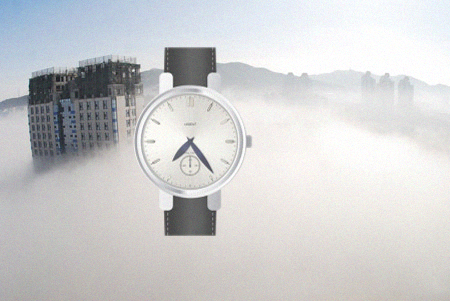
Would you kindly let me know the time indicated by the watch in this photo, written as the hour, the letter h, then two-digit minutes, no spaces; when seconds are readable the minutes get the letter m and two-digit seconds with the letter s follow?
7h24
